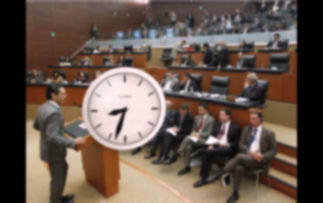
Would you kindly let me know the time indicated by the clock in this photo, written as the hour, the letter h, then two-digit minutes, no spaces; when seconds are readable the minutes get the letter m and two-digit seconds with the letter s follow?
8h33
